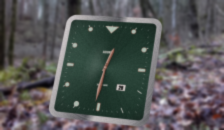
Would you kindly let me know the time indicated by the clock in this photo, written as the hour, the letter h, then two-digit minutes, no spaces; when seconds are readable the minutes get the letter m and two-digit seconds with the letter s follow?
12h31
